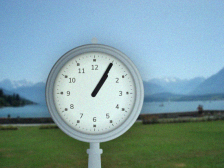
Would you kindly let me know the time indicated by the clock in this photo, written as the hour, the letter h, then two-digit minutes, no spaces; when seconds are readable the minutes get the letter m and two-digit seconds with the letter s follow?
1h05
